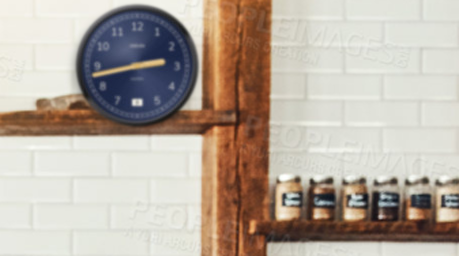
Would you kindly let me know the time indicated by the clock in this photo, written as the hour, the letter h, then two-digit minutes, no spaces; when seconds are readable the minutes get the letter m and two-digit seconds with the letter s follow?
2h43
